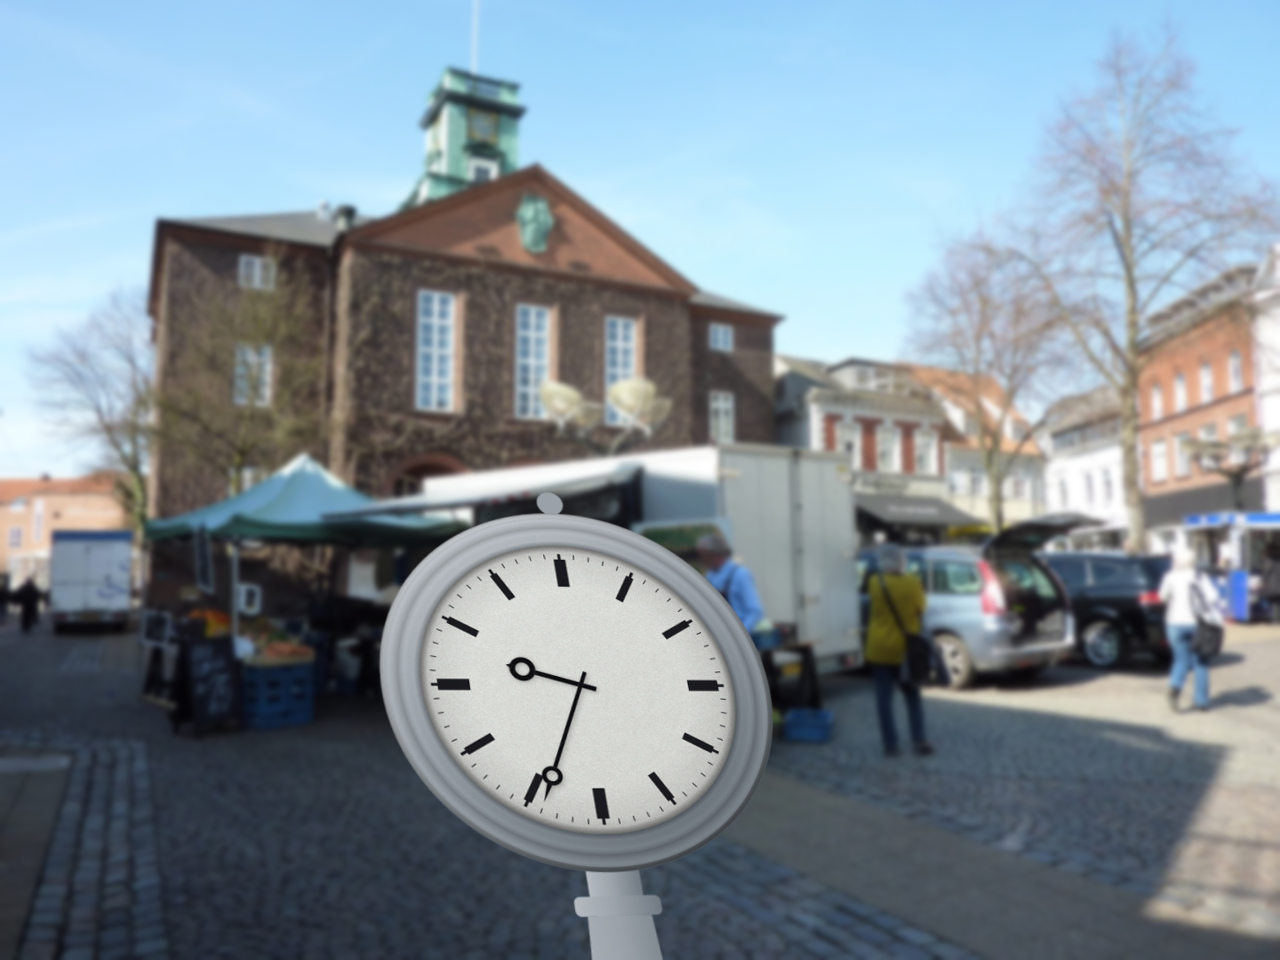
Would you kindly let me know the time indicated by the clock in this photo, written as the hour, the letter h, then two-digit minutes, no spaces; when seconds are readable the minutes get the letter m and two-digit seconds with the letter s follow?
9h34
